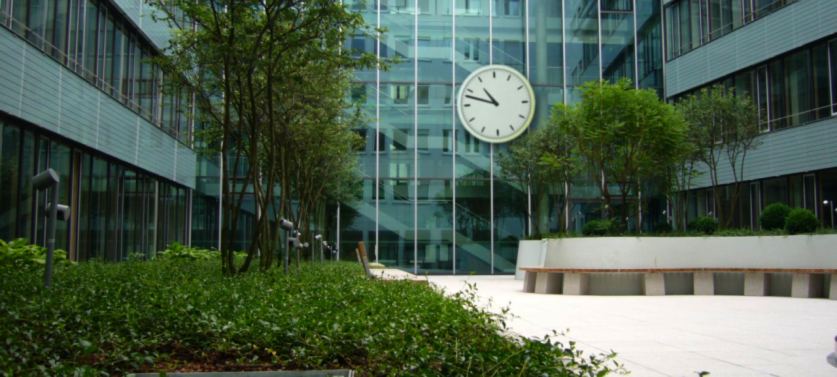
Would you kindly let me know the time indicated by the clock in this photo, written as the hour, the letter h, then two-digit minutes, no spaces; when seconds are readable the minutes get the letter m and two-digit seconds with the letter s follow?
10h48
